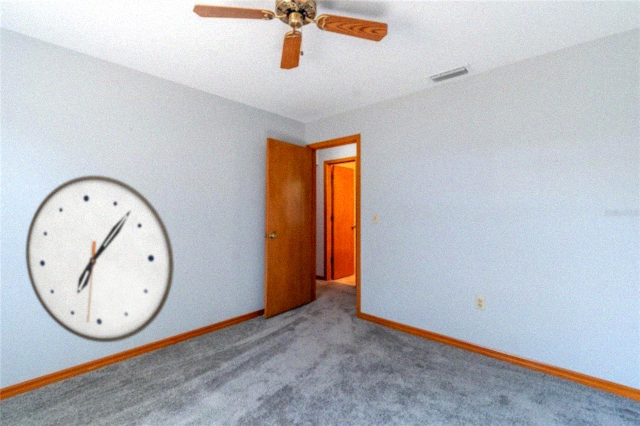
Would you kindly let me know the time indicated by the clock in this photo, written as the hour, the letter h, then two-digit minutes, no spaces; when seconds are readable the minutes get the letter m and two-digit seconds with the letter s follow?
7h07m32s
